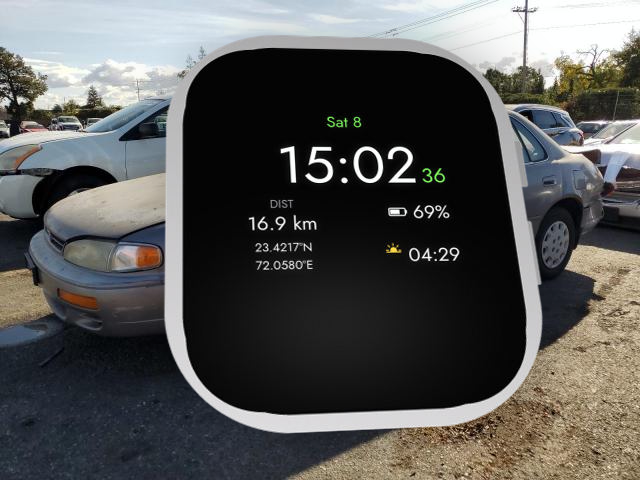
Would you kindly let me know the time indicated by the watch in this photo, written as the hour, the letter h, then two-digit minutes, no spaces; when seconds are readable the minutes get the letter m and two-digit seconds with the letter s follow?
15h02m36s
